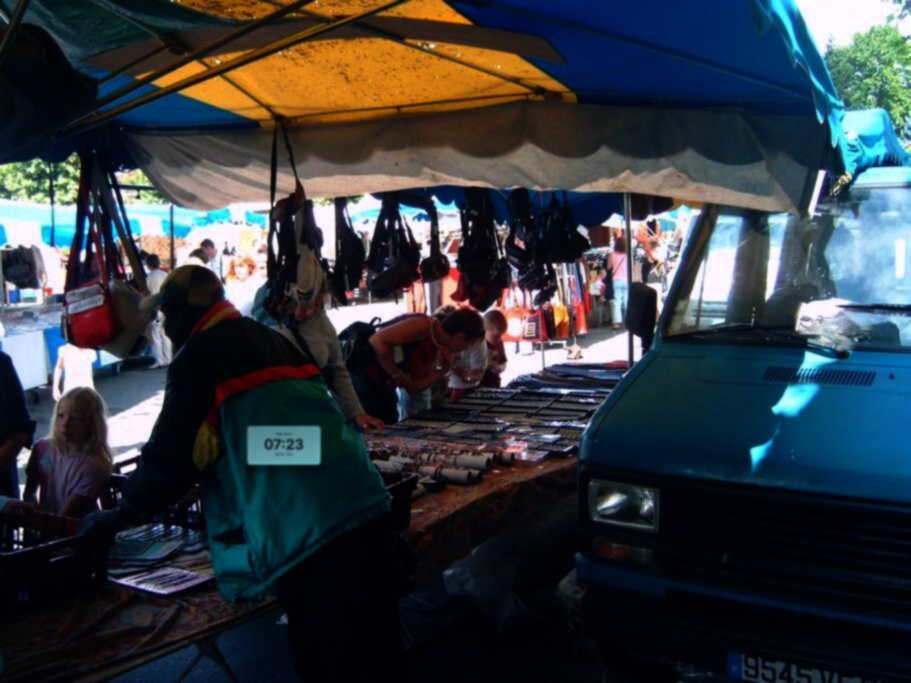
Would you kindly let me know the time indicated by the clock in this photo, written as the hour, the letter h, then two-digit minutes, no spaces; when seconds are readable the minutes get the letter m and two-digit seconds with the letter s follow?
7h23
